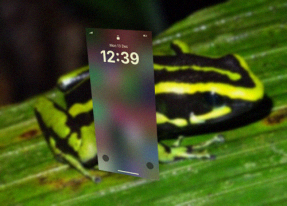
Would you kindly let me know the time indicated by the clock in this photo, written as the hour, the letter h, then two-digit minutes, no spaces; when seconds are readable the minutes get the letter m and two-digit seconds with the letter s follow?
12h39
